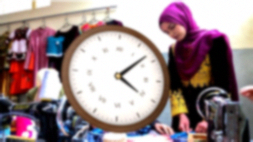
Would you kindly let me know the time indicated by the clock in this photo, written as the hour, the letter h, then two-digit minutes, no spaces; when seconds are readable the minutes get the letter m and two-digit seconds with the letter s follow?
4h08
